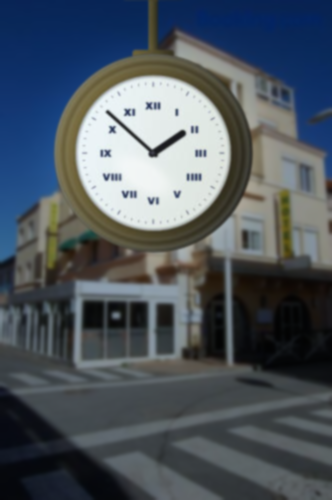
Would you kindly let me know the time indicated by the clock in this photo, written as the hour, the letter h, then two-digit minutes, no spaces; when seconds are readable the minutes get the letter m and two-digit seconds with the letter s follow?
1h52
